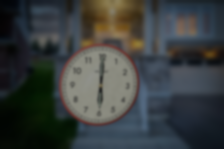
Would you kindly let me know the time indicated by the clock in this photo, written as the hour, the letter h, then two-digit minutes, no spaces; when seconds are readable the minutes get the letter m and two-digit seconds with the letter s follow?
6h00
